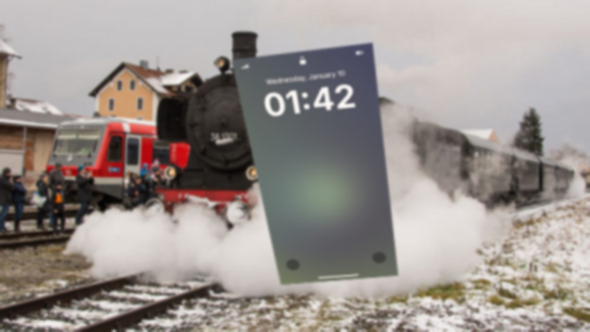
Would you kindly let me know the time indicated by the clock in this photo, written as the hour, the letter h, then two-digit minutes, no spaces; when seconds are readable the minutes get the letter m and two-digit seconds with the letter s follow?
1h42
